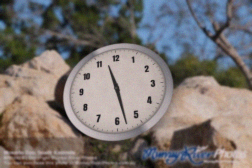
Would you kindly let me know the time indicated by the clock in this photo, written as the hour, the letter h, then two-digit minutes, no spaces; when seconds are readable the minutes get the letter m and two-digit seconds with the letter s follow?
11h28
